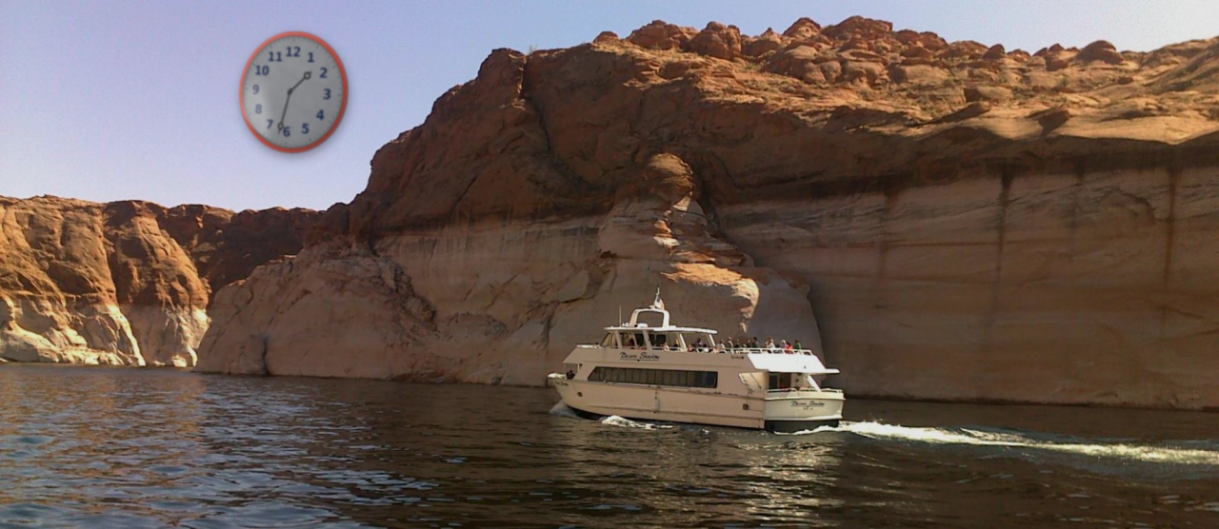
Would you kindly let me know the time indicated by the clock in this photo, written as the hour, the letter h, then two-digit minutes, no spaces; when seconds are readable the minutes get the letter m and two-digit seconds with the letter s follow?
1h32
